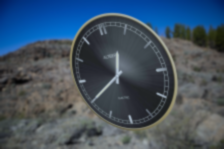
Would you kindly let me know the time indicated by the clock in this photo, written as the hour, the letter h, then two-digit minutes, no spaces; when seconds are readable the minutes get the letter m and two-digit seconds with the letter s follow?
12h40
